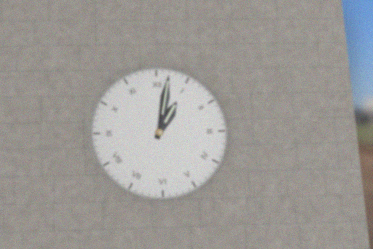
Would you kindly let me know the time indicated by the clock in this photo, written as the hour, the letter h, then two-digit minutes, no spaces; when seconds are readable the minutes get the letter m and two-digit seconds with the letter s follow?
1h02
